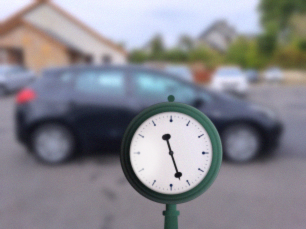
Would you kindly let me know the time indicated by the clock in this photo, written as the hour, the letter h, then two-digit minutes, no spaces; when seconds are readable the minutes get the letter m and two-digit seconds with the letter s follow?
11h27
